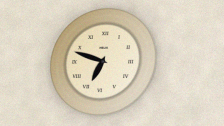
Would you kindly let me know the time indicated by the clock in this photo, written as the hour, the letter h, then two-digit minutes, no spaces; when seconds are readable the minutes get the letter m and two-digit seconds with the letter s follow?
6h48
